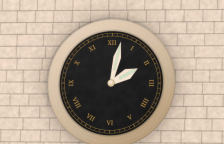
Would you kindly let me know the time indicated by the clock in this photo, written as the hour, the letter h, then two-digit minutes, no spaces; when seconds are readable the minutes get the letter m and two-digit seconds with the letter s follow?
2h02
